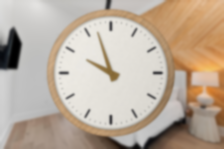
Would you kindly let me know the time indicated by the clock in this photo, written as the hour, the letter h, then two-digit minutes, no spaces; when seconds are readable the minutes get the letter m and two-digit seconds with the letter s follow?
9h57
